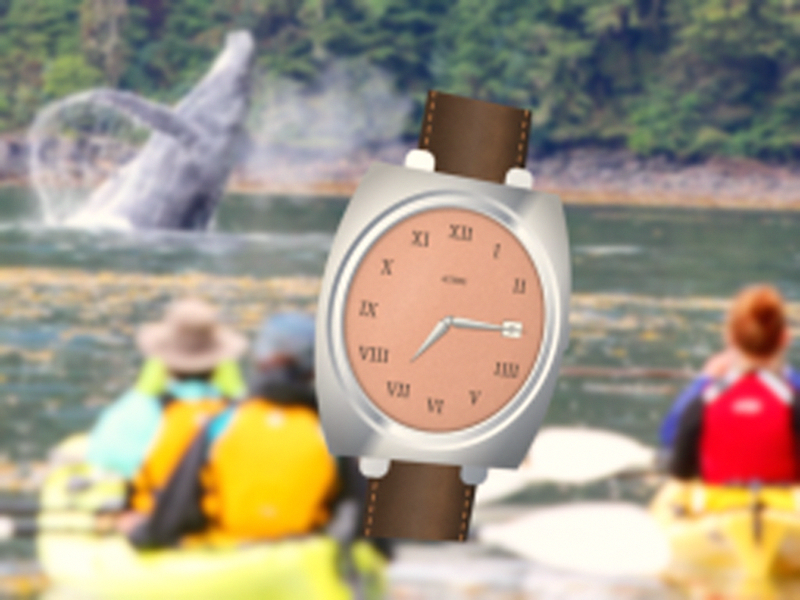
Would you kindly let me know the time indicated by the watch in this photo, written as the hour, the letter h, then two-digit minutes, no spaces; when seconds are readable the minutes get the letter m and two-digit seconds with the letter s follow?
7h15
